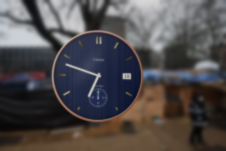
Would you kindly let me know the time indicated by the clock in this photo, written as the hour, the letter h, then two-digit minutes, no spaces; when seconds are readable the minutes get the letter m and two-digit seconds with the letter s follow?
6h48
